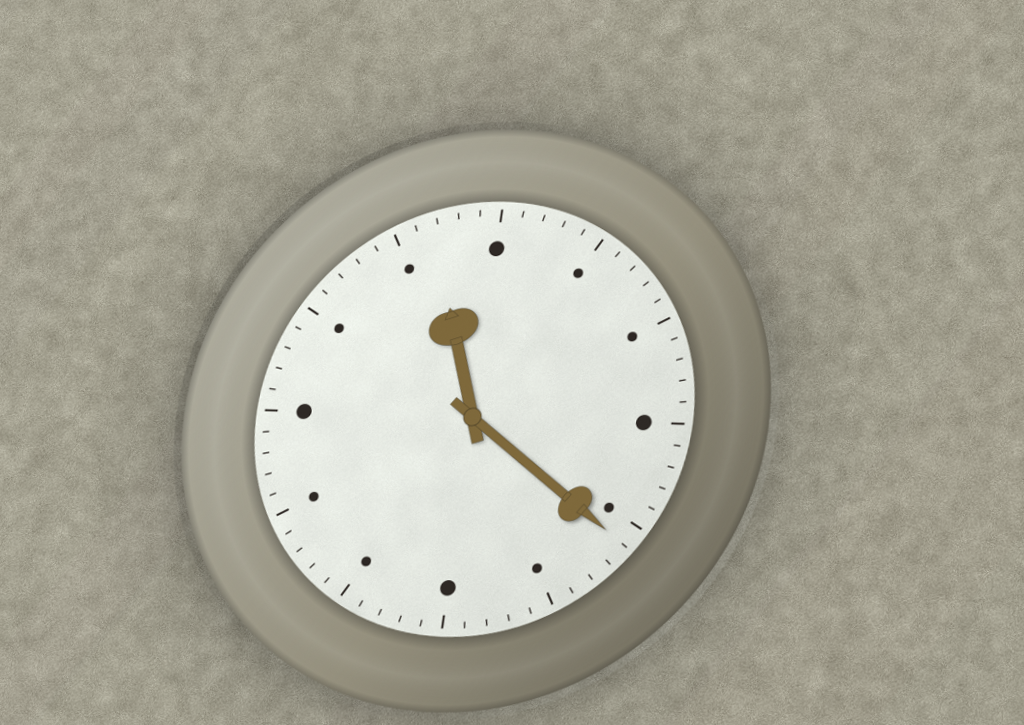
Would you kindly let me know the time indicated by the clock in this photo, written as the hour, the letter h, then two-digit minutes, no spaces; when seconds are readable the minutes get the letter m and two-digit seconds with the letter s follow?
11h21
